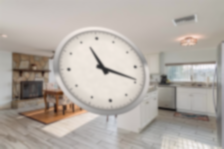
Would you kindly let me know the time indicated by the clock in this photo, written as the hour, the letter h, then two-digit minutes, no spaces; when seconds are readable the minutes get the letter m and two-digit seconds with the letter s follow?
11h19
